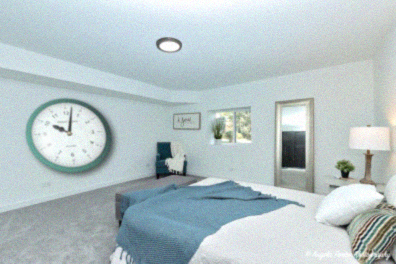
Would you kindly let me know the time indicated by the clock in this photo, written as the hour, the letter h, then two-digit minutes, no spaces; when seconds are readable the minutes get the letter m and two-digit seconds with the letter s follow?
10h02
